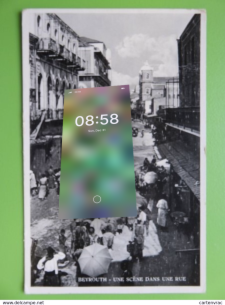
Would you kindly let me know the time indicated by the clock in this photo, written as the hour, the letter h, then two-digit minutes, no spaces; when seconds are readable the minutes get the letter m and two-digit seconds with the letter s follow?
8h58
